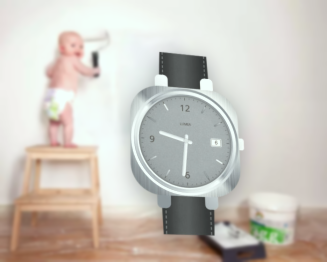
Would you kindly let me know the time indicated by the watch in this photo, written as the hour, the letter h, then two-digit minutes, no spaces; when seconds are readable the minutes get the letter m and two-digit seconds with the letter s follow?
9h31
